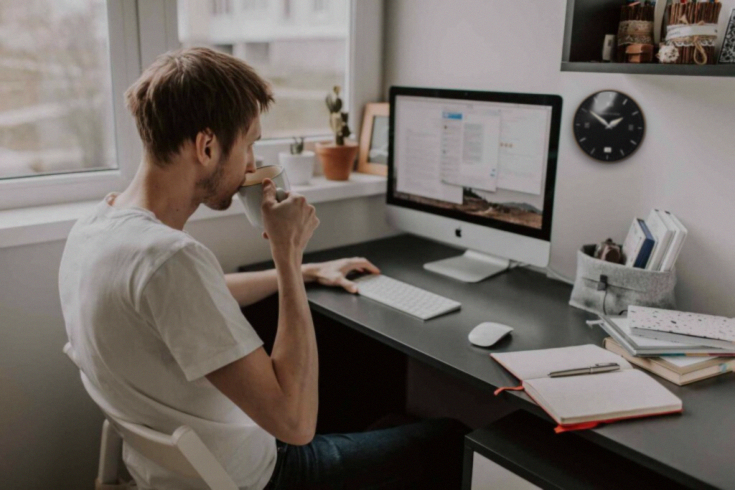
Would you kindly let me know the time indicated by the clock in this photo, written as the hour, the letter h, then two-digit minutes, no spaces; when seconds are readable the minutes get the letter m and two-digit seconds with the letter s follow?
1h51
